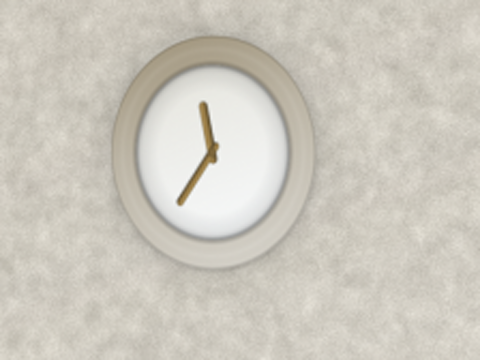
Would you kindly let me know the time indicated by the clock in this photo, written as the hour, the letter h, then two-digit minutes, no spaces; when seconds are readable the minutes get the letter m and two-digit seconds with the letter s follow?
11h36
